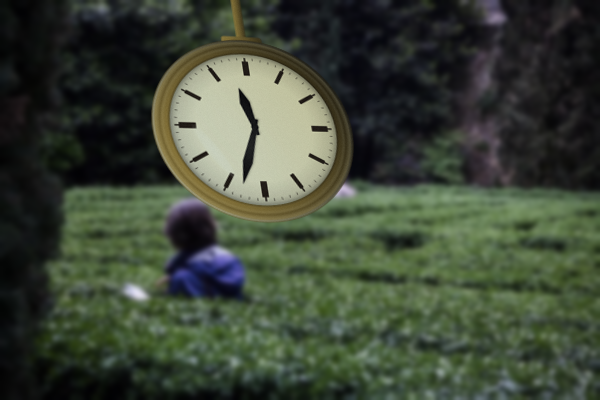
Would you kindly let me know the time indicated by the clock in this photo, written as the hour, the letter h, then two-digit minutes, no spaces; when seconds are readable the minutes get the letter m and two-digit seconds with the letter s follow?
11h33
